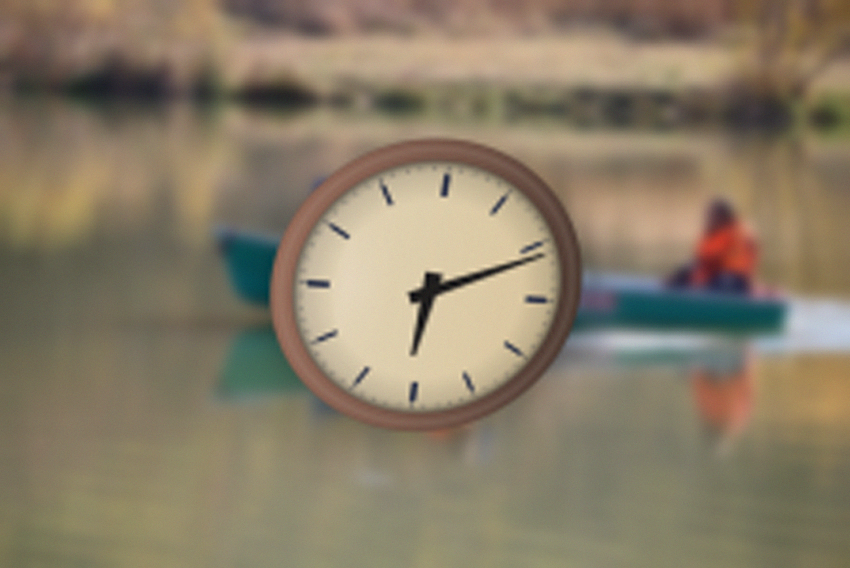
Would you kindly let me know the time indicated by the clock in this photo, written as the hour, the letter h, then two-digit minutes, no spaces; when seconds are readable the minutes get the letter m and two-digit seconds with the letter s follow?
6h11
